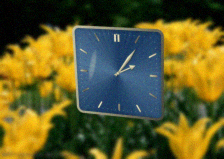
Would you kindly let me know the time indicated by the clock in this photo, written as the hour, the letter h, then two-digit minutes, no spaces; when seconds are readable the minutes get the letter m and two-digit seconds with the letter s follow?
2h06
